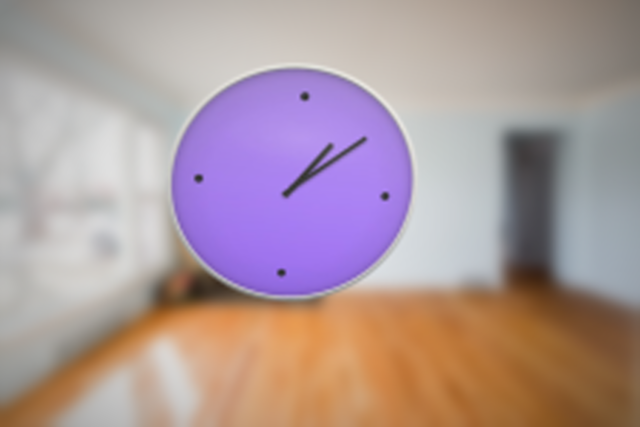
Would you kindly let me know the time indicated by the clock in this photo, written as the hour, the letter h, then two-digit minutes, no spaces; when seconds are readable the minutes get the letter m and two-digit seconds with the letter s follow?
1h08
